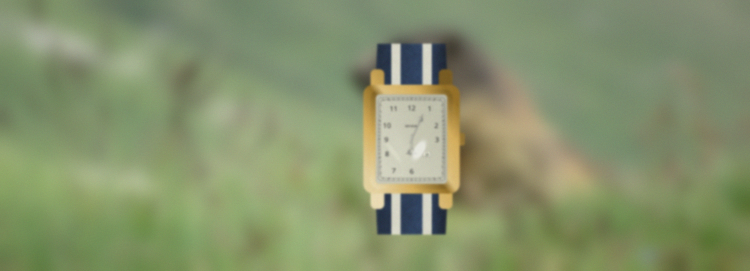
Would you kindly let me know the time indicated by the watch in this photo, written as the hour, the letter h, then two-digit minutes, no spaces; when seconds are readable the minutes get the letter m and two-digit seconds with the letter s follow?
6h04
